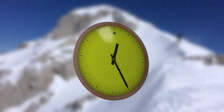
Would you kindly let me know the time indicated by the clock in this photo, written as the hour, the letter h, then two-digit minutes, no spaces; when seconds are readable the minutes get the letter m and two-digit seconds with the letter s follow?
12h25
